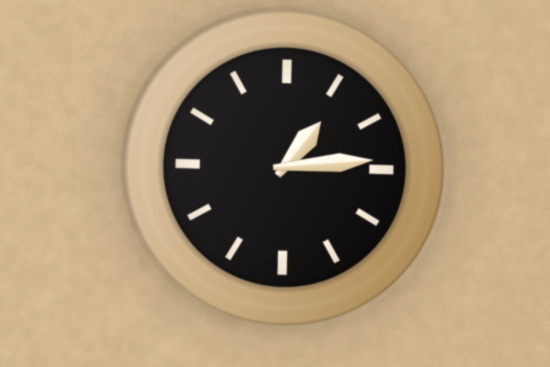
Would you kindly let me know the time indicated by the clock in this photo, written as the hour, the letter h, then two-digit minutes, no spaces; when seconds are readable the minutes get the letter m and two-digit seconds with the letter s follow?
1h14
